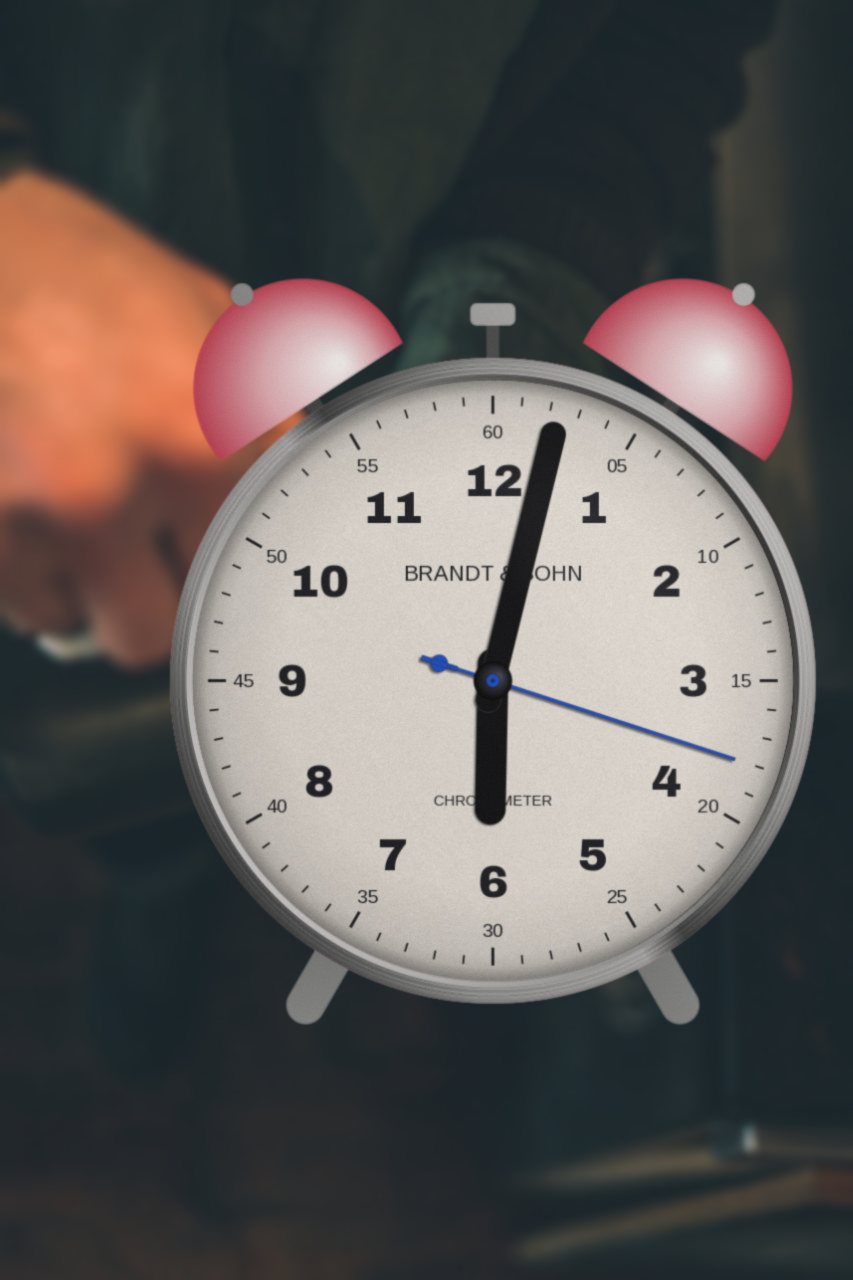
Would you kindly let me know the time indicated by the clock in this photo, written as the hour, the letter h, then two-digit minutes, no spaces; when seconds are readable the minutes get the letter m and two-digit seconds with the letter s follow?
6h02m18s
